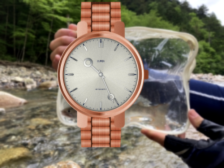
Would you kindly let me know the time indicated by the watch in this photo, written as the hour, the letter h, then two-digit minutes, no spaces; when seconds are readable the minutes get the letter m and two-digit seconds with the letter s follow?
10h26
